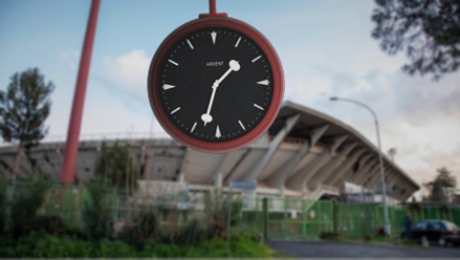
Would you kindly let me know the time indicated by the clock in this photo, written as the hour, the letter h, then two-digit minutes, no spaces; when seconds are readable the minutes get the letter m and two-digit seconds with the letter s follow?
1h33
